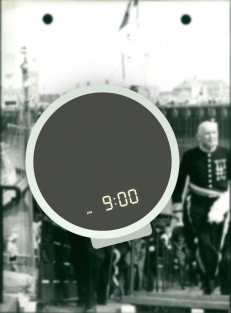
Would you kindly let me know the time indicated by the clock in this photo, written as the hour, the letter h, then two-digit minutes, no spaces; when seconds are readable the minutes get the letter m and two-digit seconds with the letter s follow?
9h00
